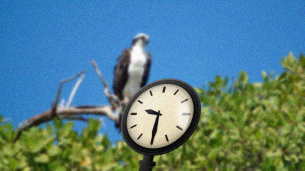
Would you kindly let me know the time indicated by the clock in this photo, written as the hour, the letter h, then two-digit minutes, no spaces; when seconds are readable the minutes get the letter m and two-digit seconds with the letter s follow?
9h30
